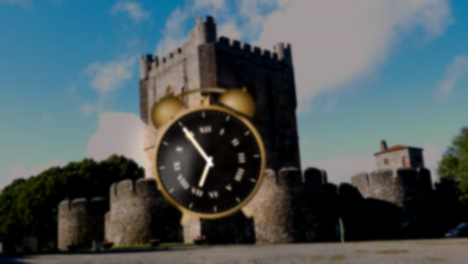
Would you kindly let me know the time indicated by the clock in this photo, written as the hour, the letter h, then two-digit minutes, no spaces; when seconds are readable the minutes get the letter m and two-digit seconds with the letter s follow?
6h55
